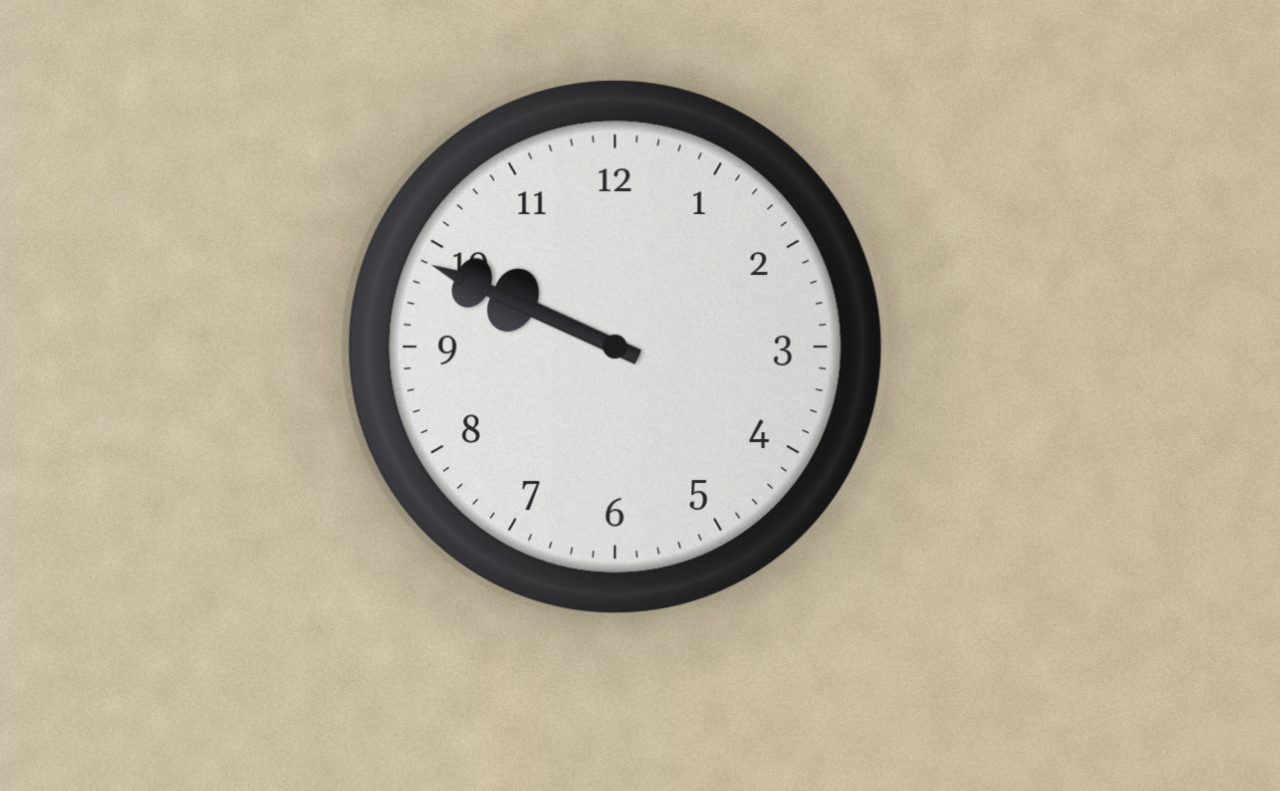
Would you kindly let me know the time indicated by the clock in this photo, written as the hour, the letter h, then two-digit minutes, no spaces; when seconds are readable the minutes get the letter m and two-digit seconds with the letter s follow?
9h49
